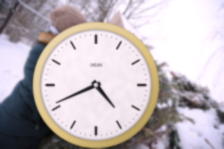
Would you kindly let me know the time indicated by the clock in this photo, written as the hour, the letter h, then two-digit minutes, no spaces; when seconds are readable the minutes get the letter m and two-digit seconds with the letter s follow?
4h41
